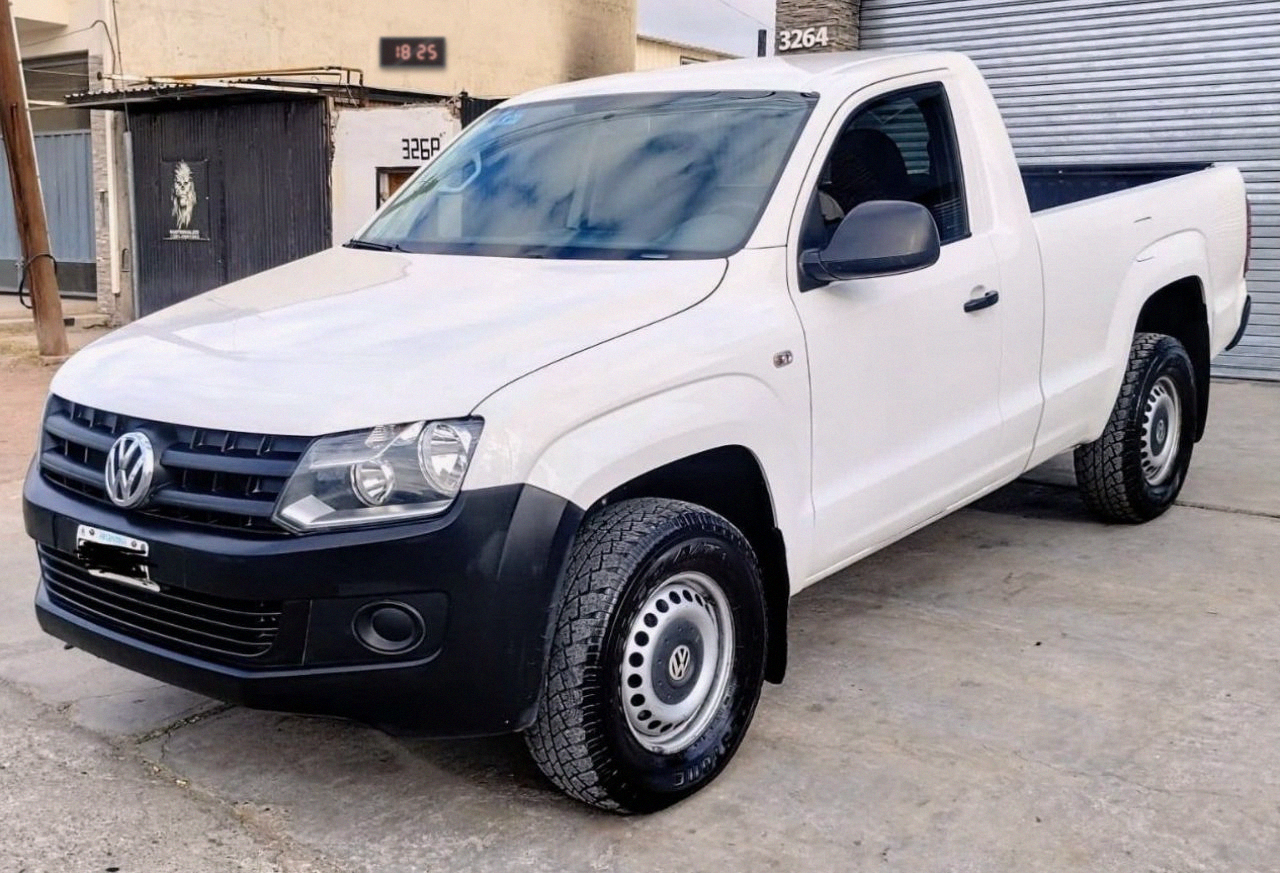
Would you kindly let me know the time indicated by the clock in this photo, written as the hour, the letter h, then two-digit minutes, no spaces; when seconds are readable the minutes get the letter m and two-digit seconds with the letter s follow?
18h25
